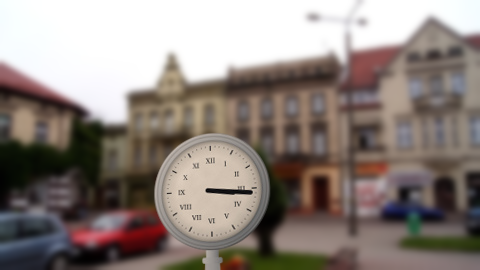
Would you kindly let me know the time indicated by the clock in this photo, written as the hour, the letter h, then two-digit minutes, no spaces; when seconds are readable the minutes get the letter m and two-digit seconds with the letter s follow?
3h16
